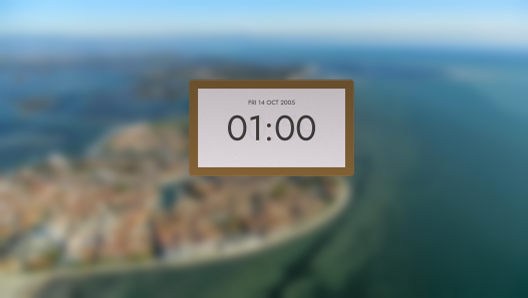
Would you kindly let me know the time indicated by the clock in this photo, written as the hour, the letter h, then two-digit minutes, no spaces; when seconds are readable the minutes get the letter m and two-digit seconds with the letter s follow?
1h00
